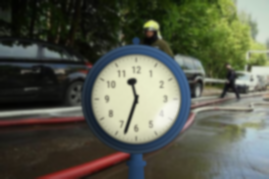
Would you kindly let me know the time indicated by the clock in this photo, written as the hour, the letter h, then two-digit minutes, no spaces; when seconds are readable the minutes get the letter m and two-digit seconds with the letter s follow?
11h33
